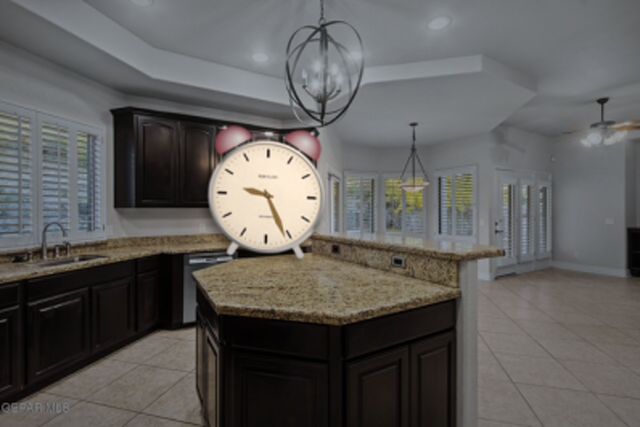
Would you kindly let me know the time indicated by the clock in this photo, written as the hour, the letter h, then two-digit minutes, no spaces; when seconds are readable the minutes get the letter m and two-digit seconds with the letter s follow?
9h26
